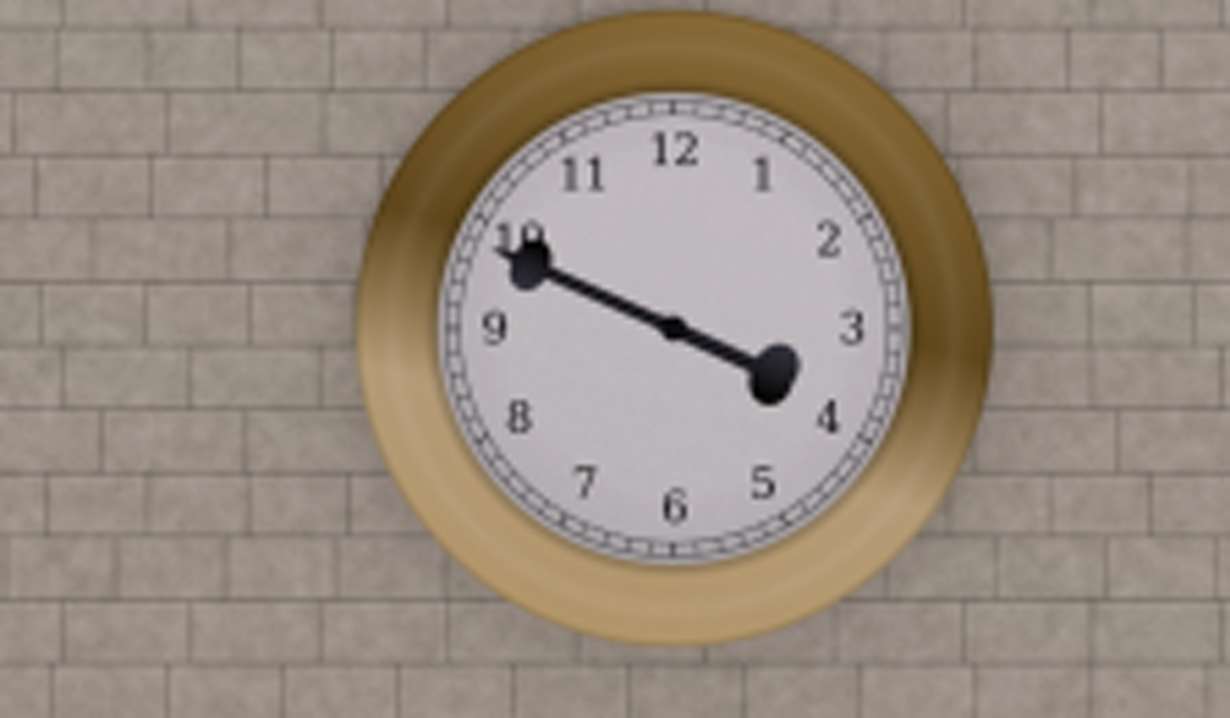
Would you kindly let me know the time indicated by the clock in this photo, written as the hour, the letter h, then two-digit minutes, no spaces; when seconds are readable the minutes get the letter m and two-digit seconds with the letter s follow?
3h49
